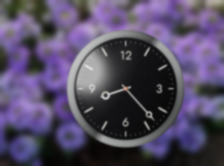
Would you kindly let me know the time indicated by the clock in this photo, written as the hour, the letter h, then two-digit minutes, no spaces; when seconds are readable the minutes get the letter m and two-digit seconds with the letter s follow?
8h23
